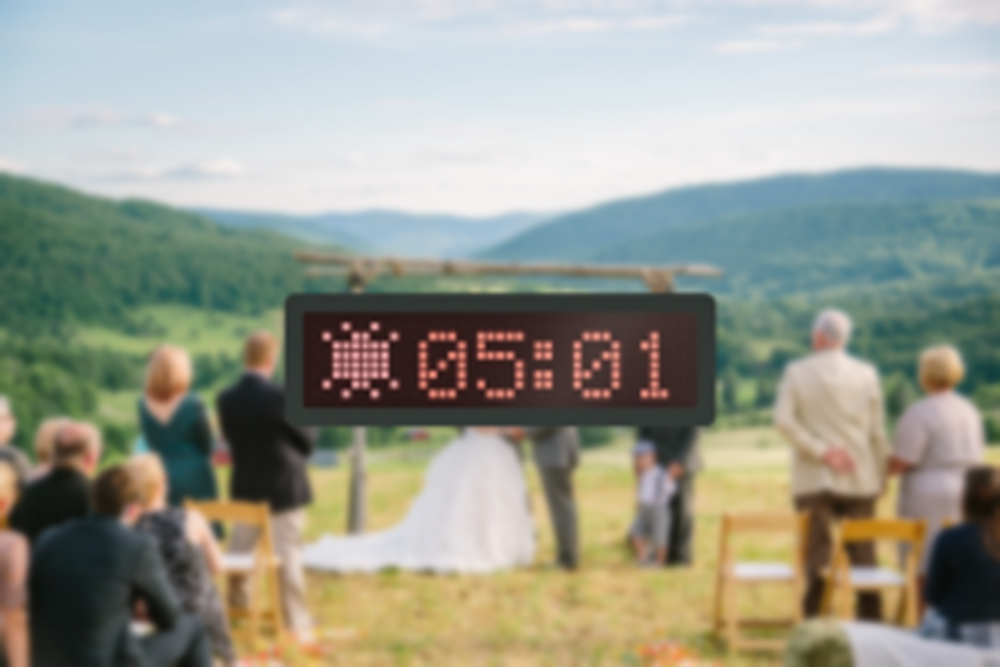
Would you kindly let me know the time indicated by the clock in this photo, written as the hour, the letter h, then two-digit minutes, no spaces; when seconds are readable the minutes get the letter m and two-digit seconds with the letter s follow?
5h01
